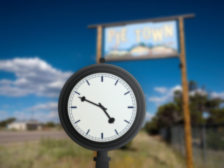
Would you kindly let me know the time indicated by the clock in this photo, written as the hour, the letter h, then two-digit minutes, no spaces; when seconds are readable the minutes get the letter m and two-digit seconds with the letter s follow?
4h49
